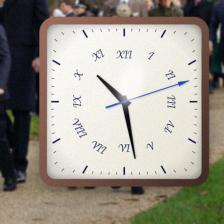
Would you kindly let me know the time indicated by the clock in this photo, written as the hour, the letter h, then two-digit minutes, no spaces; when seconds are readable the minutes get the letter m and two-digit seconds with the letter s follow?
10h28m12s
